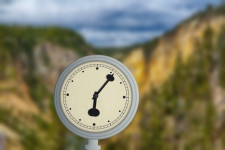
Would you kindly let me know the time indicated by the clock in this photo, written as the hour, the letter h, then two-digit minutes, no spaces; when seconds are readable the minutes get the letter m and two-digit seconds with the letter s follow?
6h06
